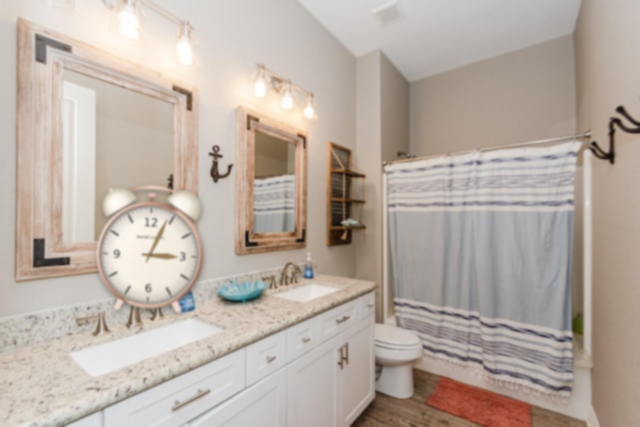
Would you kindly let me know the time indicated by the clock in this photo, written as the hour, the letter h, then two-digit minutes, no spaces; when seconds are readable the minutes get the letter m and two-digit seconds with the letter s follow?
3h04
